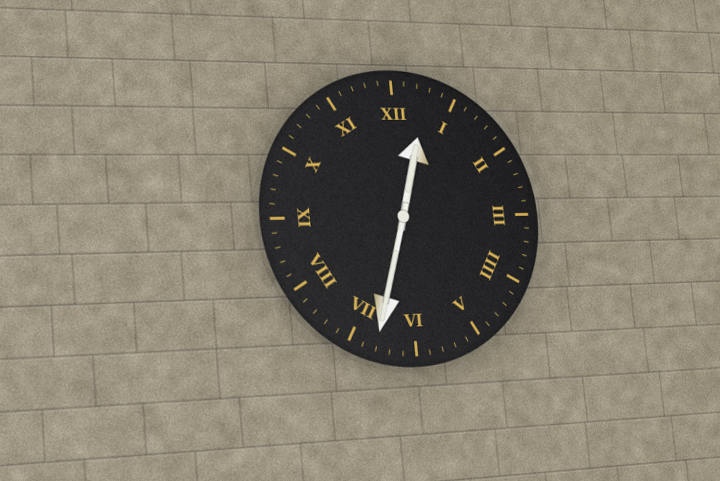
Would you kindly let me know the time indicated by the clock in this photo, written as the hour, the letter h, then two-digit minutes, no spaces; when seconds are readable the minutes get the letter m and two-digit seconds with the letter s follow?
12h33
